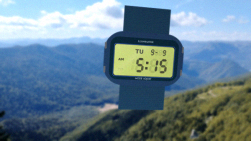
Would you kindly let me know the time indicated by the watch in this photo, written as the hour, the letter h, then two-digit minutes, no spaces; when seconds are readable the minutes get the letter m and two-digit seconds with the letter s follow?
5h15
